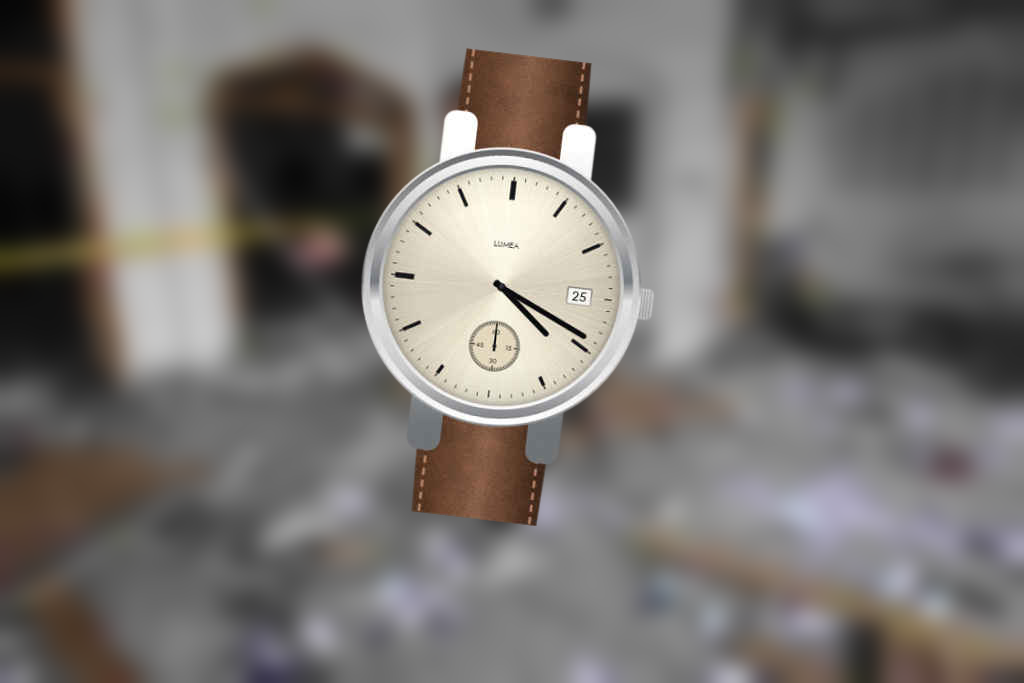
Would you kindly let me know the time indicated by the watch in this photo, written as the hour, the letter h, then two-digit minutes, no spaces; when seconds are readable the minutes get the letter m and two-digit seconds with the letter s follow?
4h19
